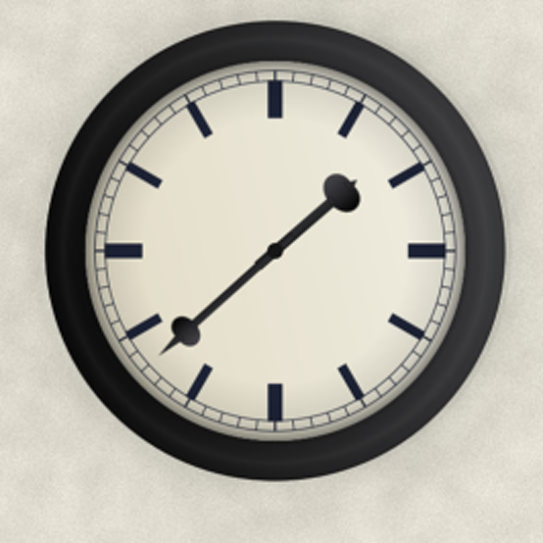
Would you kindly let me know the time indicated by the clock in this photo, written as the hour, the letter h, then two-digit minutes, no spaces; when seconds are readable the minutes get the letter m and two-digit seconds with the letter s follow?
1h38
